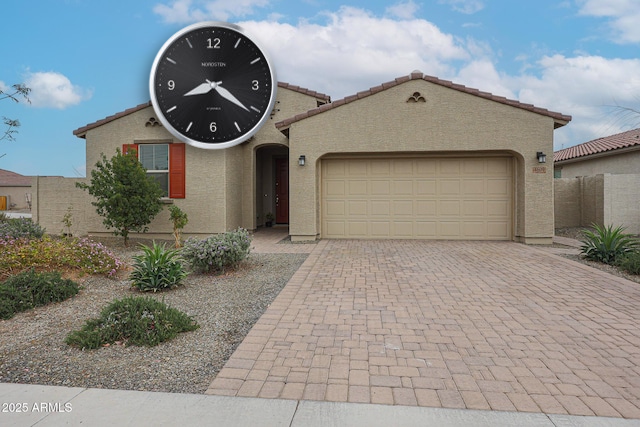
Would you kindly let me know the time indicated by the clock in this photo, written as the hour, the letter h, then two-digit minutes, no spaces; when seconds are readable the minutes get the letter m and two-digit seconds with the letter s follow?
8h21
